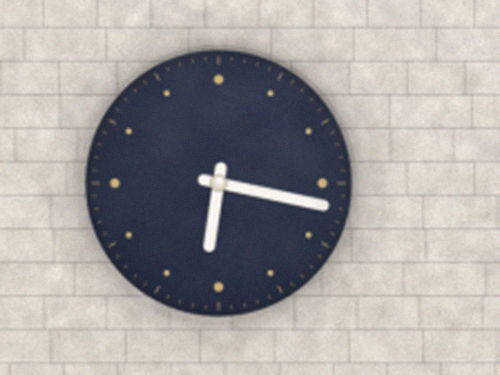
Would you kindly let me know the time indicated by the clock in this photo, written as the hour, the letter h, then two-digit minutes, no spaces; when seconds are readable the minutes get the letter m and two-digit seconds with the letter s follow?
6h17
